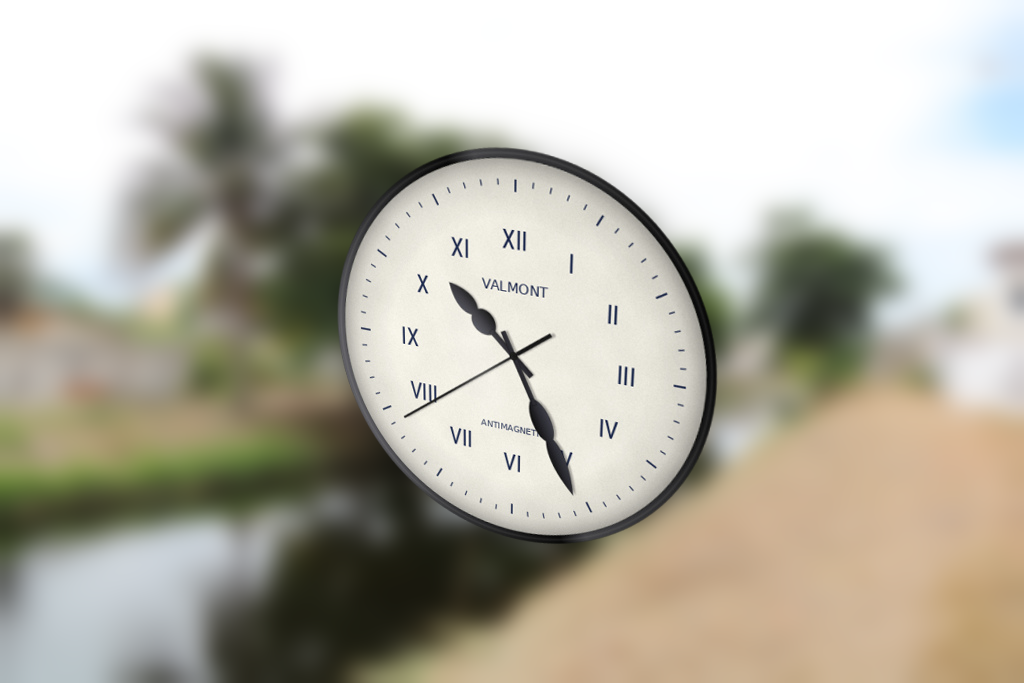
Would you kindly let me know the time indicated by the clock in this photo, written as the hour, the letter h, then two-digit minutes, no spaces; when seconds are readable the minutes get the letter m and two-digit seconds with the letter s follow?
10h25m39s
